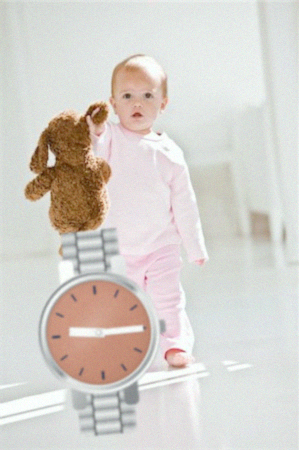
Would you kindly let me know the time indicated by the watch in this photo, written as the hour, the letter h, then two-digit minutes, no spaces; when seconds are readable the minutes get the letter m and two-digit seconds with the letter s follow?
9h15
